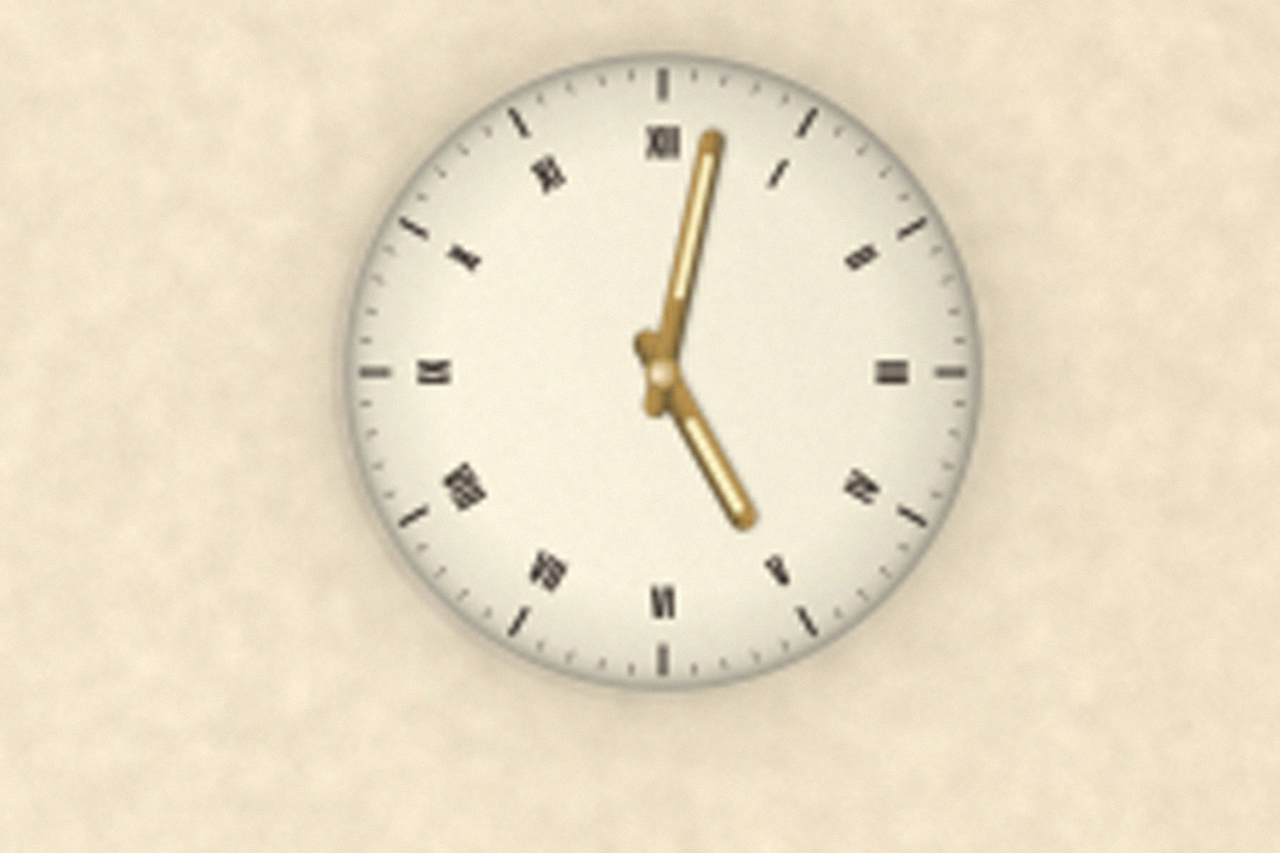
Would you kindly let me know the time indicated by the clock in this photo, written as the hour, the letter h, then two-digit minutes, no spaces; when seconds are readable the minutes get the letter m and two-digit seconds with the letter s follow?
5h02
